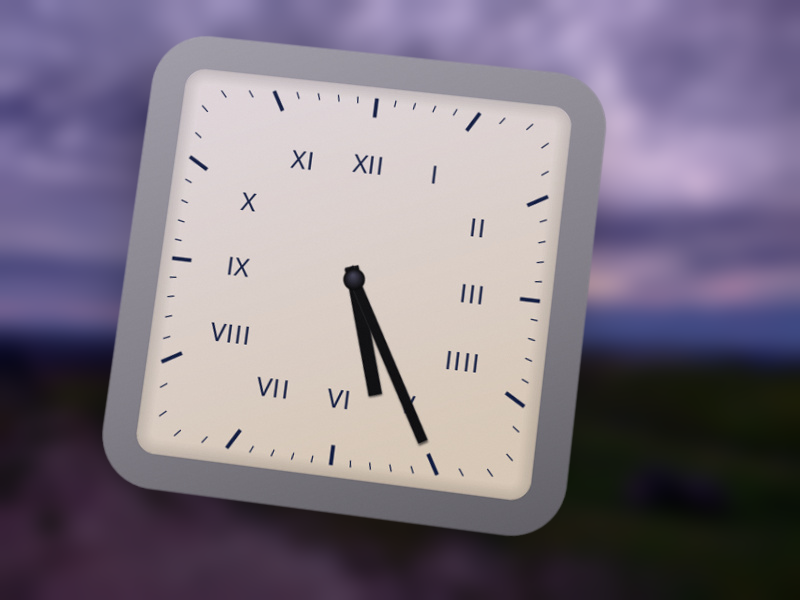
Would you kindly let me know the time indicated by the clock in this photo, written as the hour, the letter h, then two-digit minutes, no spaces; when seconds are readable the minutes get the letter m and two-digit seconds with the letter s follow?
5h25
